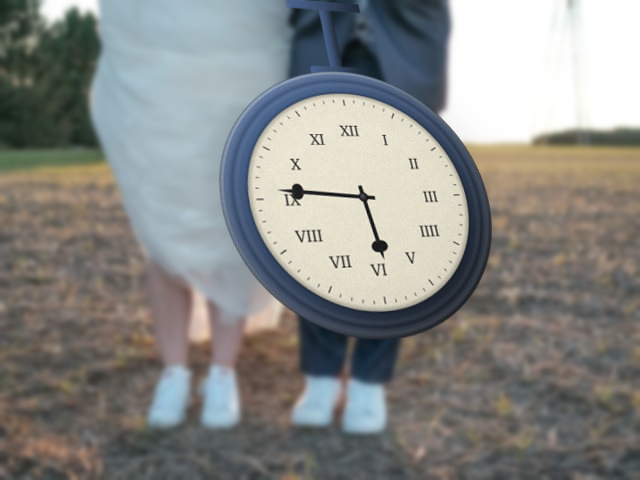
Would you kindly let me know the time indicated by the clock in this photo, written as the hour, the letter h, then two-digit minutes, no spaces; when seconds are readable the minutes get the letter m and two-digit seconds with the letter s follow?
5h46
